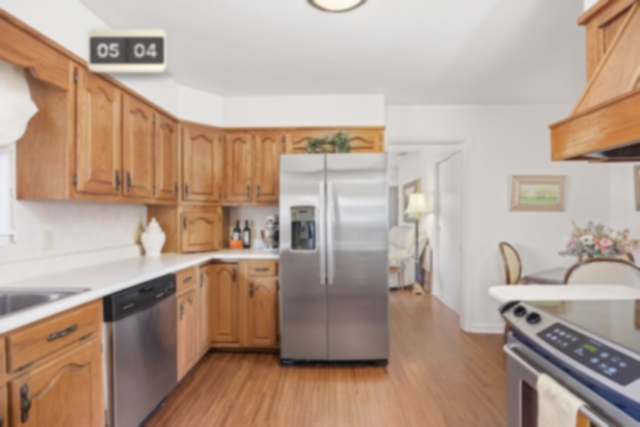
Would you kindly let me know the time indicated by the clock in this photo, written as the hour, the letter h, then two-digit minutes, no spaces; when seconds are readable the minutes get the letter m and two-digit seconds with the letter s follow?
5h04
